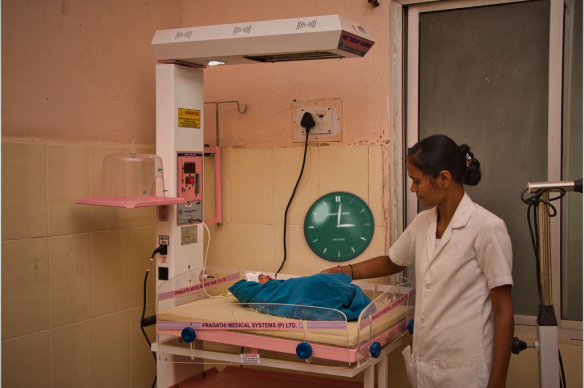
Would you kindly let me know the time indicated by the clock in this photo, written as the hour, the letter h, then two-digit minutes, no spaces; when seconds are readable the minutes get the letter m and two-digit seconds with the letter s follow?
3h01
